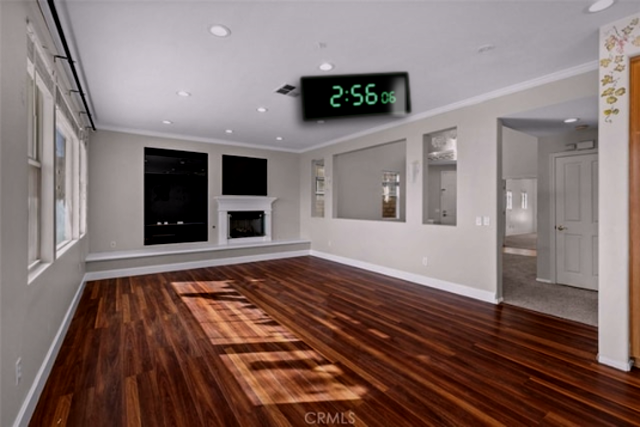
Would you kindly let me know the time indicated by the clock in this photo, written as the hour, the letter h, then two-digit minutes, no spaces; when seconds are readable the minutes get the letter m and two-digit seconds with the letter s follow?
2h56m06s
